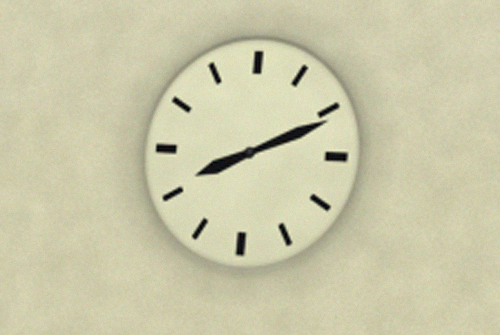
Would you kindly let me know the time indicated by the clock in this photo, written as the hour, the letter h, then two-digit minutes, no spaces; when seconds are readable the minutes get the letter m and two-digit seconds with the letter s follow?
8h11
